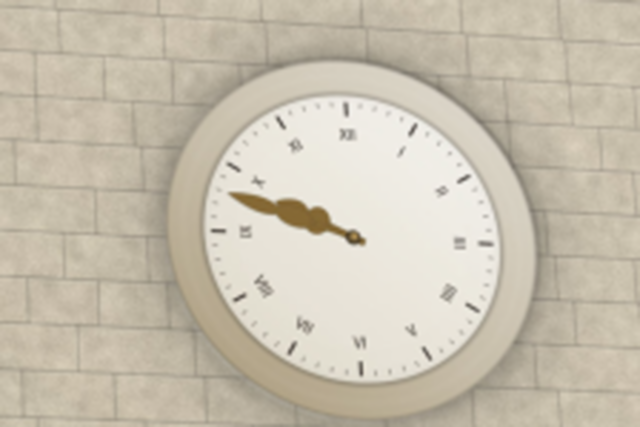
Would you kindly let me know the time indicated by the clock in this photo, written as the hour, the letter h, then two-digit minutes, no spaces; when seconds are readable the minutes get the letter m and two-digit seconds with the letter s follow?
9h48
